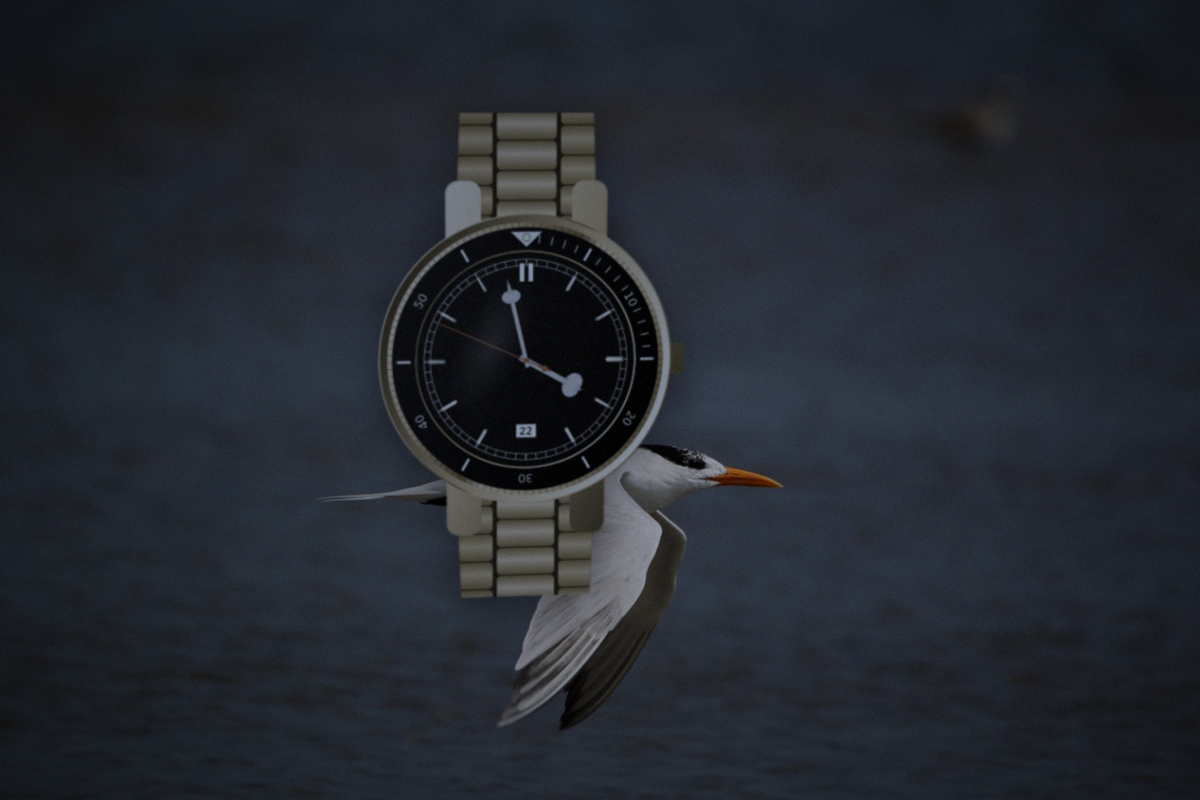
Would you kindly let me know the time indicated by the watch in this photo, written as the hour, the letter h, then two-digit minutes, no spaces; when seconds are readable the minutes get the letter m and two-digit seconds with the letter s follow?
3h57m49s
